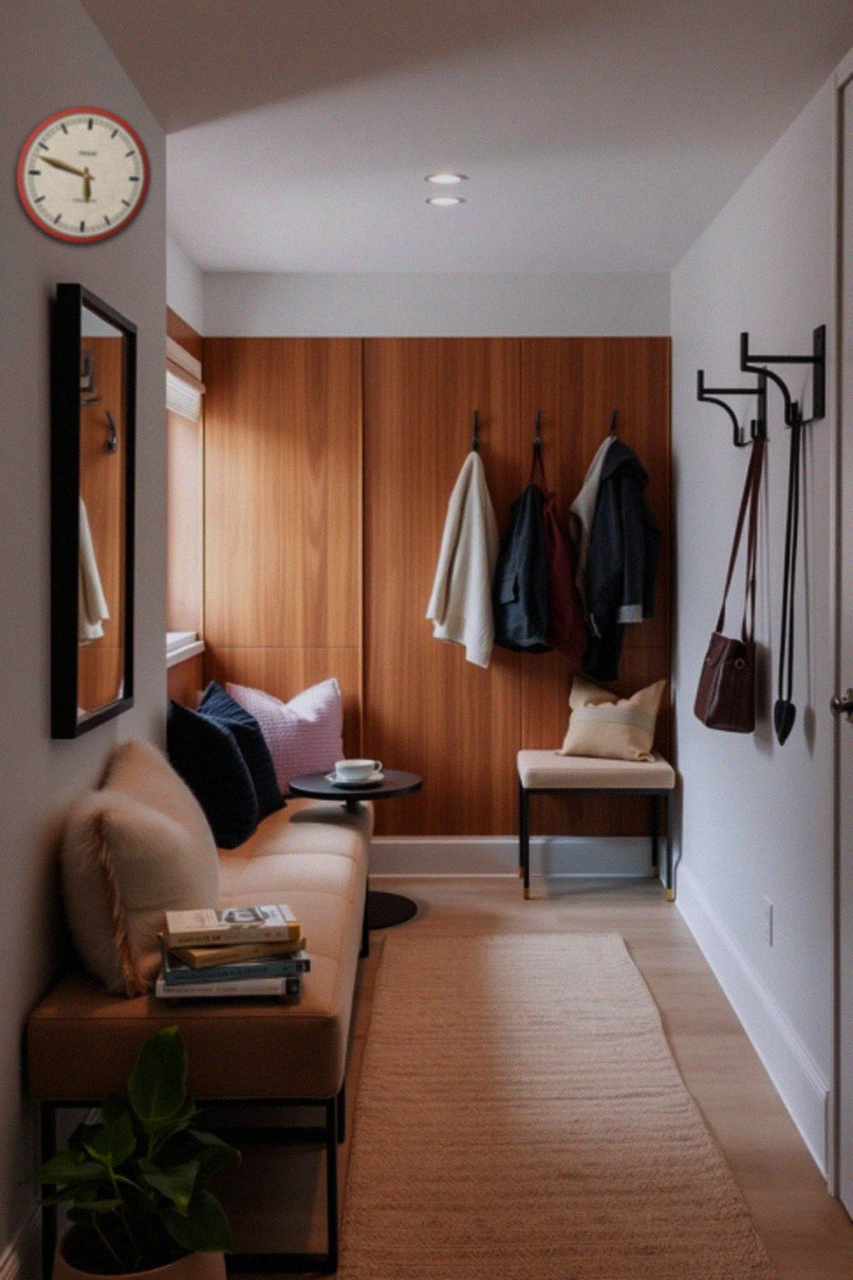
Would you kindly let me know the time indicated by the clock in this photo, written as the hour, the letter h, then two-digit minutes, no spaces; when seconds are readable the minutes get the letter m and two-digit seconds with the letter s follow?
5h48
